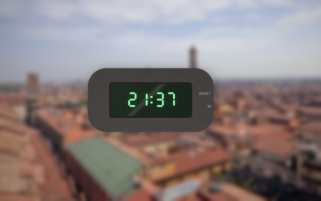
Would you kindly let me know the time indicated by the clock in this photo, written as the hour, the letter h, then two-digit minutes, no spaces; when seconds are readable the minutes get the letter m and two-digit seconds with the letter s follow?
21h37
